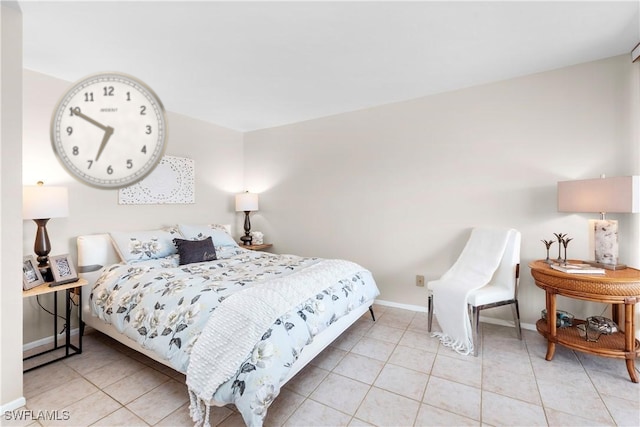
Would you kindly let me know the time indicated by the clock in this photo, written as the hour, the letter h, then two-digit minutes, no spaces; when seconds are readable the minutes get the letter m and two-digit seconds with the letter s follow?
6h50
